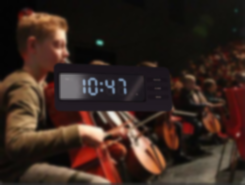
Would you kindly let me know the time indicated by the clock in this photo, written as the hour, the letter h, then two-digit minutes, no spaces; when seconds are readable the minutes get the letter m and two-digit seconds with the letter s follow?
10h47
